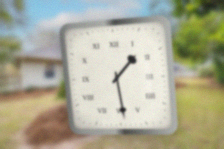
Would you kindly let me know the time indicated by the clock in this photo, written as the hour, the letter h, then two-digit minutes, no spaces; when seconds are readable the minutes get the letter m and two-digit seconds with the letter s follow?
1h29
